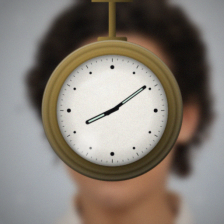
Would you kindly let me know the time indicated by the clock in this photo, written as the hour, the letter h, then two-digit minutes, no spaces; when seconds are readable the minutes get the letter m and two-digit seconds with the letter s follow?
8h09
